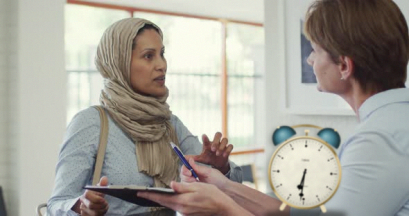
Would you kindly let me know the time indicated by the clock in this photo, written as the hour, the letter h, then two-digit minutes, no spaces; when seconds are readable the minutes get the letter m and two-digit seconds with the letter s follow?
6h31
